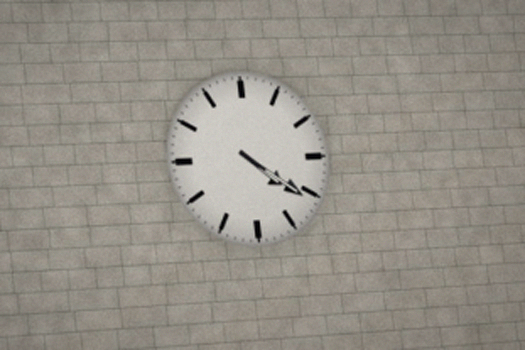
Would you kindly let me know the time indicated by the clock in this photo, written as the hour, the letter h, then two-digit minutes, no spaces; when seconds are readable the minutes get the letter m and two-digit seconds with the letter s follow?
4h21
